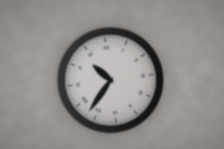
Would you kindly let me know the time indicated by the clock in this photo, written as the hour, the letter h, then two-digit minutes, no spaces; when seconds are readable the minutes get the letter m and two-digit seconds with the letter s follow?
10h37
